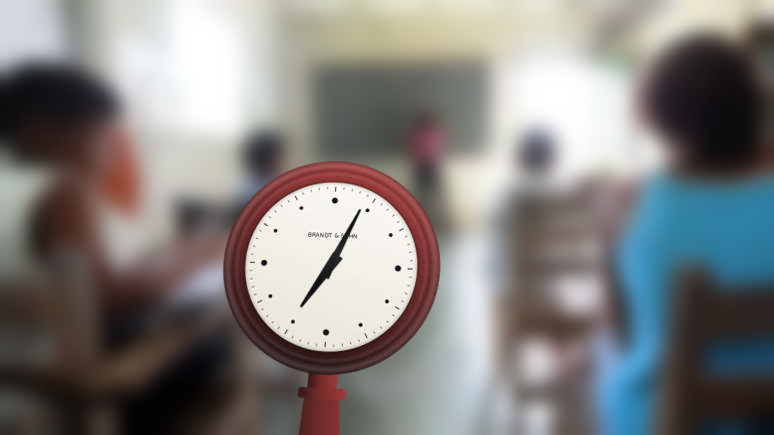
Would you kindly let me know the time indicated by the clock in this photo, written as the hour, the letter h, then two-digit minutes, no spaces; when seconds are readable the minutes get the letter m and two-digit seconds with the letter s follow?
7h04
